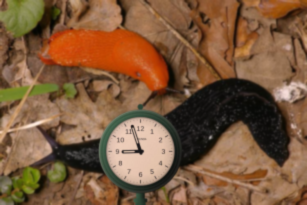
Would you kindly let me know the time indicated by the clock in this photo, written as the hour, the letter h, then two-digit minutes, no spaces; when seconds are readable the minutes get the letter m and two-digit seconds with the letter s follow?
8h57
